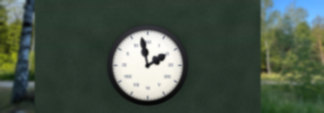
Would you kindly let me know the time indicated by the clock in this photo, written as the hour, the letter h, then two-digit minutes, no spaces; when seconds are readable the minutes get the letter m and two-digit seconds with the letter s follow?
1h58
